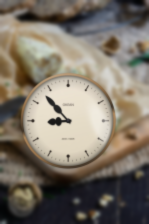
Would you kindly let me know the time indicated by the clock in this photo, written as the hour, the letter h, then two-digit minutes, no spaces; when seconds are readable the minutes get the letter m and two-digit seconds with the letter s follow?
8h53
